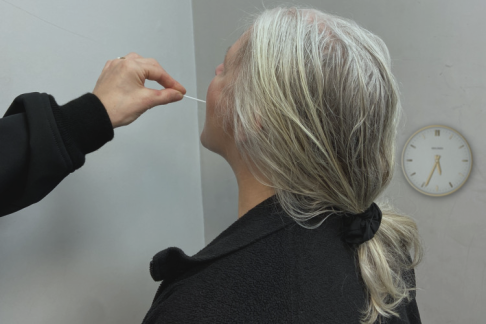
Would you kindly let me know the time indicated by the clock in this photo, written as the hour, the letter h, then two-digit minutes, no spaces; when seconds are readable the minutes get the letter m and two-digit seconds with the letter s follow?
5h34
